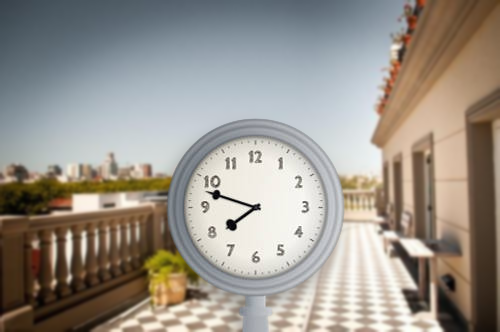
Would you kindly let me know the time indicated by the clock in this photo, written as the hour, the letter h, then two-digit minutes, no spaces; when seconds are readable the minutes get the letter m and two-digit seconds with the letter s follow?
7h48
